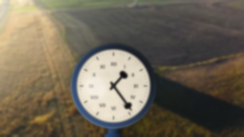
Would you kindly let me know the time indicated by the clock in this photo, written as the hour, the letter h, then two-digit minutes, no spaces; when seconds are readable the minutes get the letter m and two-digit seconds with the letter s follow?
1h24
